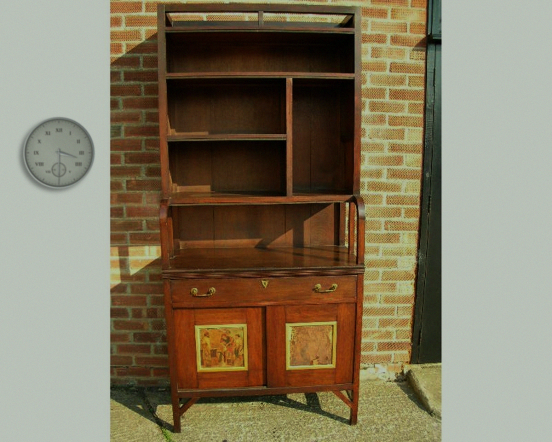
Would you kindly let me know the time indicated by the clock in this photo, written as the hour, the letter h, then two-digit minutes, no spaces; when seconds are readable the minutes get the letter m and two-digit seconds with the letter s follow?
3h30
